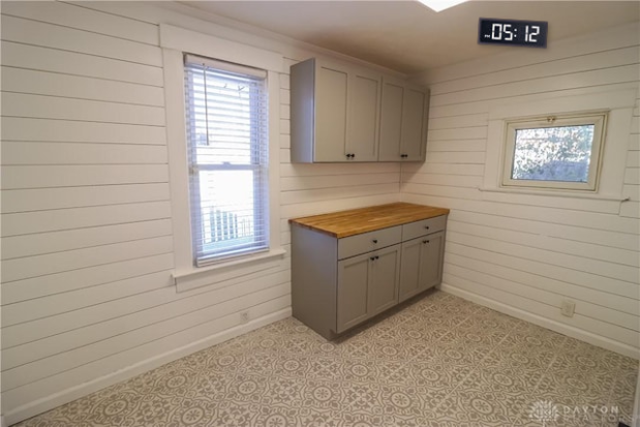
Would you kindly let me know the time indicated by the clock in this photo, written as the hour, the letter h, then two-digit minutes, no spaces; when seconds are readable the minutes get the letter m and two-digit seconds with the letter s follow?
5h12
